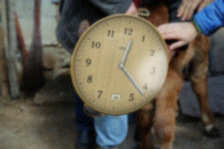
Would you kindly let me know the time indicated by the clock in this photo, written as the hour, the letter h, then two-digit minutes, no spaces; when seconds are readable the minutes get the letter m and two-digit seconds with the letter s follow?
12h22
